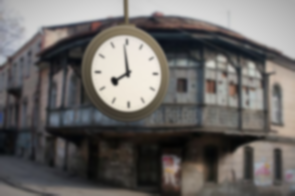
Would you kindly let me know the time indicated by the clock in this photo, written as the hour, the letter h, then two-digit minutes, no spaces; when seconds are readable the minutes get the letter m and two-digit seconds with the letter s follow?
7h59
